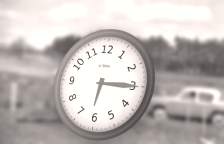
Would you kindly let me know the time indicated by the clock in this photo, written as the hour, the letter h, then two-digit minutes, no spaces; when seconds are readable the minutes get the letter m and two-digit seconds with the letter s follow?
6h15
